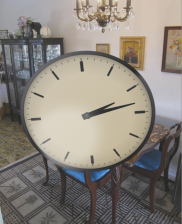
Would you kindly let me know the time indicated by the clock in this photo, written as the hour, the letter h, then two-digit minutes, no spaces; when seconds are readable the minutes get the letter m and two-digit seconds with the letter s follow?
2h13
